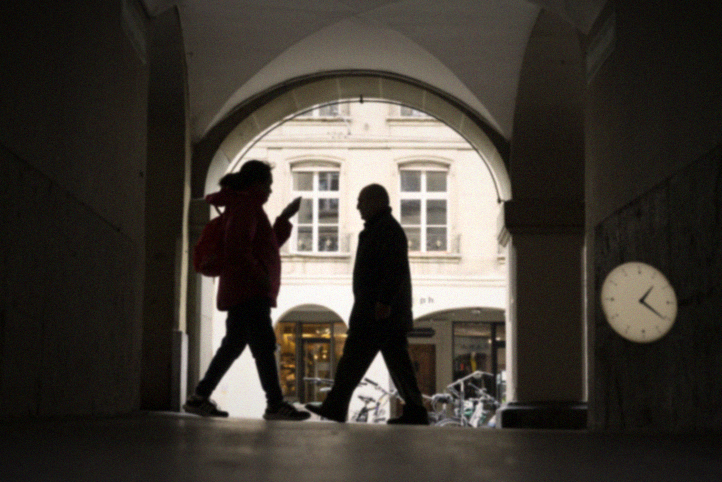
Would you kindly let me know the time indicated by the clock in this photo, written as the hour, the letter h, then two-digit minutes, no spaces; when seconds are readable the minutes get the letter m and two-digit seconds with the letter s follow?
1h21
